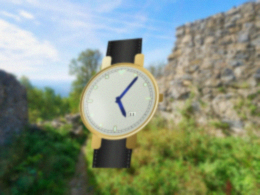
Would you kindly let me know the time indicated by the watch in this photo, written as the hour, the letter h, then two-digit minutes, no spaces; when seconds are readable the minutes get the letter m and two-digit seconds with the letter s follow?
5h06
